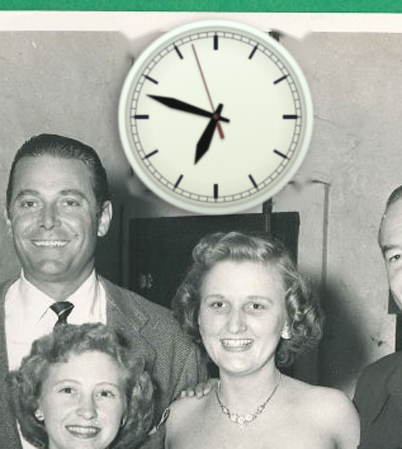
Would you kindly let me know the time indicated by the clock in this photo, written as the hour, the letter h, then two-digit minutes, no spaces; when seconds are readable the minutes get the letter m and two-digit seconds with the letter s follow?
6h47m57s
